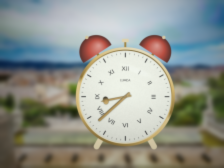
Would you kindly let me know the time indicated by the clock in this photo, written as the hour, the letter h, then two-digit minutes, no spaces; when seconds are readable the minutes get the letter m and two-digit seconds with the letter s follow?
8h38
